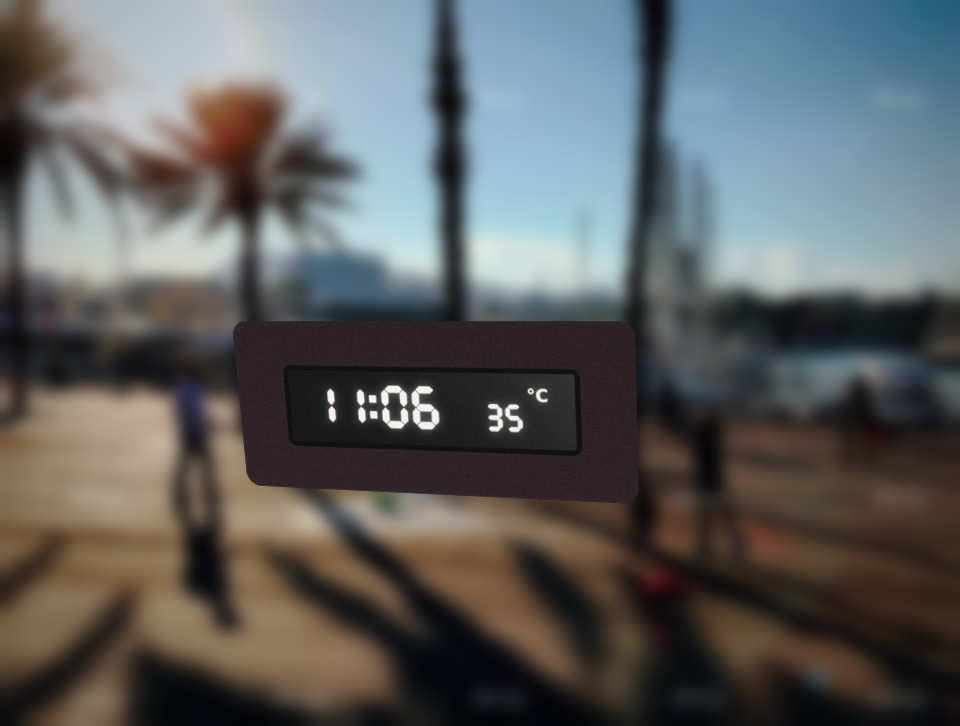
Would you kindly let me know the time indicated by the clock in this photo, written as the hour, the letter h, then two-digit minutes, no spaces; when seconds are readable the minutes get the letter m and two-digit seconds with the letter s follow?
11h06
